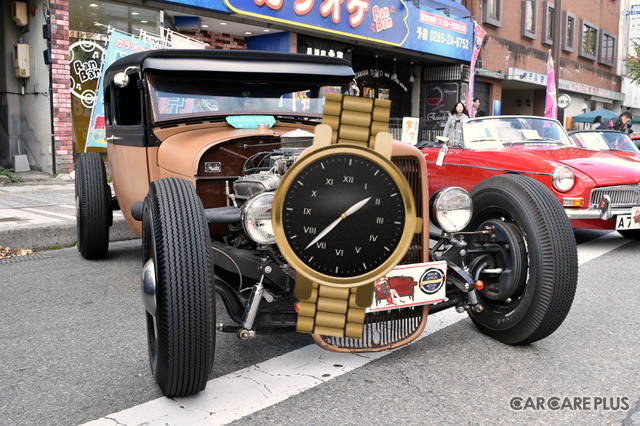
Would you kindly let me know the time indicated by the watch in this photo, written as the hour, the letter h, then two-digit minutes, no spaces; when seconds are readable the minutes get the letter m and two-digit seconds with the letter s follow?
1h37
